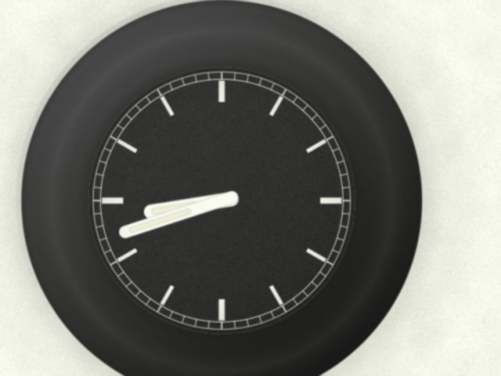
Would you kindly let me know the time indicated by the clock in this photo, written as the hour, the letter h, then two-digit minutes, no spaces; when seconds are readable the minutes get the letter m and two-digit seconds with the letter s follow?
8h42
